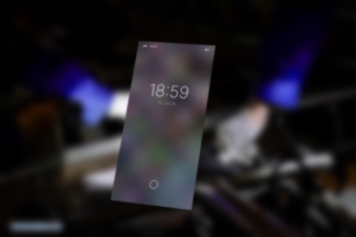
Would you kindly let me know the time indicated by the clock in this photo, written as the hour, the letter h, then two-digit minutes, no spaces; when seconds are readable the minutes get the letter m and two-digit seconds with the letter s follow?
18h59
